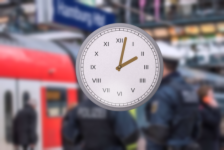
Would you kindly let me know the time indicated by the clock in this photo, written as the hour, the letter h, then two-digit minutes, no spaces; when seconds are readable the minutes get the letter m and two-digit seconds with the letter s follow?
2h02
